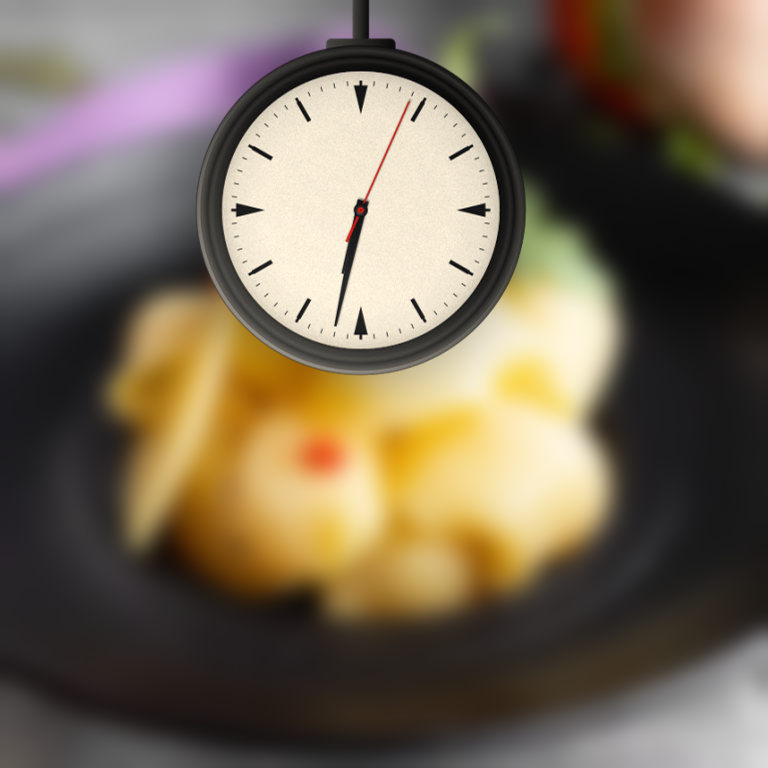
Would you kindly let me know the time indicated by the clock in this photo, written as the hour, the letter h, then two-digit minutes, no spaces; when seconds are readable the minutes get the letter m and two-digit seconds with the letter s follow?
6h32m04s
